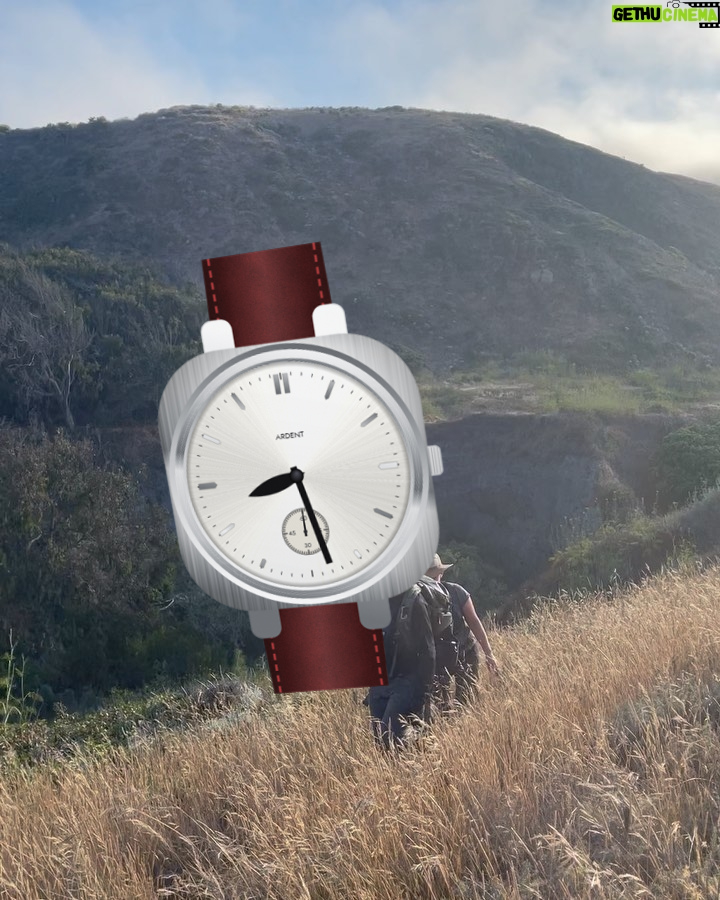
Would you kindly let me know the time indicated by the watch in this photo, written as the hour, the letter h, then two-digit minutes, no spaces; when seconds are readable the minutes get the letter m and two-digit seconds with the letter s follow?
8h28
